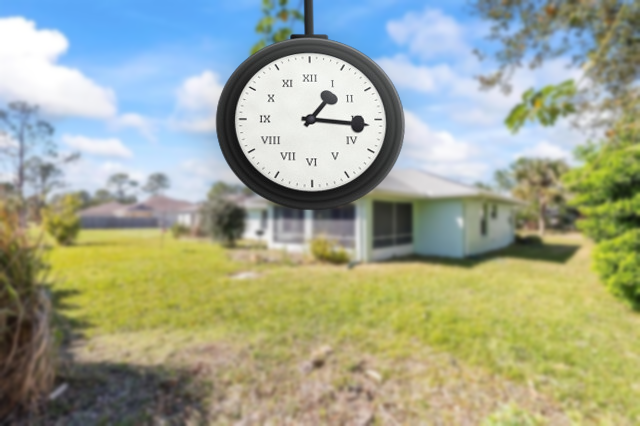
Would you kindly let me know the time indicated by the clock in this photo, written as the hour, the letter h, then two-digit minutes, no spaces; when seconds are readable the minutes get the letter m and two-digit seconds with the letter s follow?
1h16
